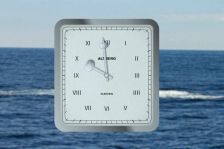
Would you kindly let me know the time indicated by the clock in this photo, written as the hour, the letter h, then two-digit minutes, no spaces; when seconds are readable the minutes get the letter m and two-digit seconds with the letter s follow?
9h59
